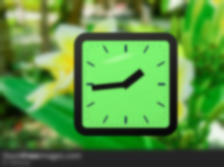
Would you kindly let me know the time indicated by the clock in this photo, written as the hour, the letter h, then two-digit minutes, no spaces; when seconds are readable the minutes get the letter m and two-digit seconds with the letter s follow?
1h44
